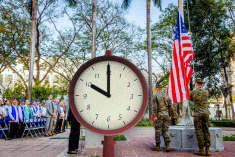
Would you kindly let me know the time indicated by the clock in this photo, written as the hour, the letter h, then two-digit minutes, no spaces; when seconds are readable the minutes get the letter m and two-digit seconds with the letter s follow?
10h00
